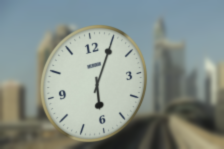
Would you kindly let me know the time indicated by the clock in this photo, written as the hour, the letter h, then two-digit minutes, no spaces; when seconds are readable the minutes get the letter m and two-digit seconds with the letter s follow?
6h05
